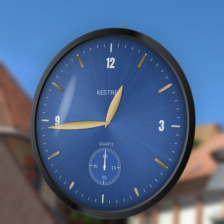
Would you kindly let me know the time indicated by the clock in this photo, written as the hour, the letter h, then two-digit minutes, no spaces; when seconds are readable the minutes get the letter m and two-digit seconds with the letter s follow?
12h44
